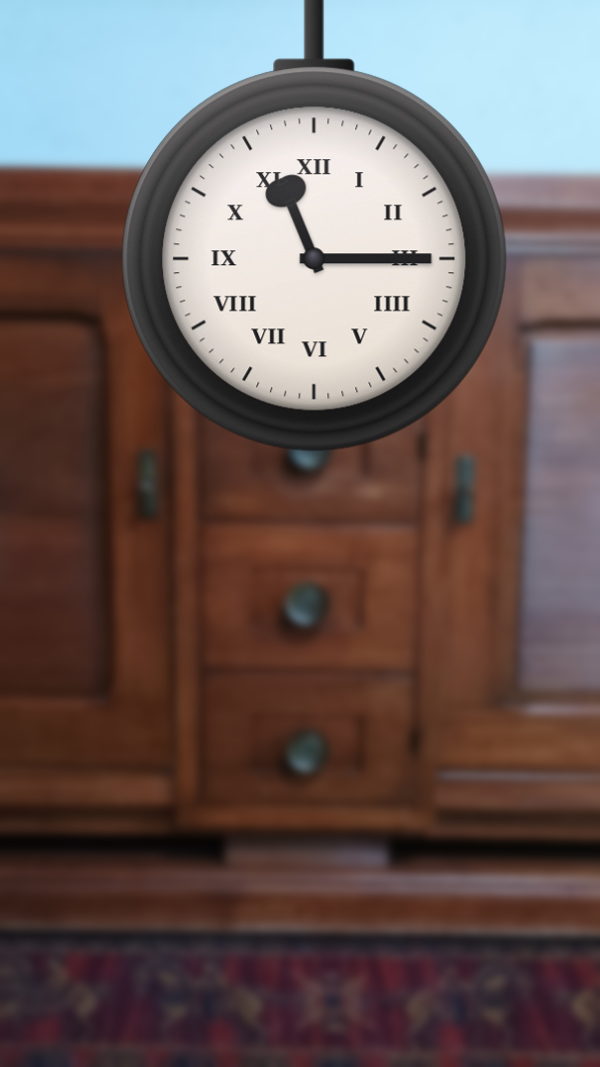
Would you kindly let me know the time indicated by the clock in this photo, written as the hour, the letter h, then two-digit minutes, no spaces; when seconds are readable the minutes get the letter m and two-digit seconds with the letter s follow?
11h15
